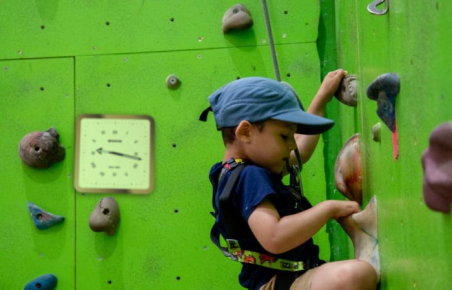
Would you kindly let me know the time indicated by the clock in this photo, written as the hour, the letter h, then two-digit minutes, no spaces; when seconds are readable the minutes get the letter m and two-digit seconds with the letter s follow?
9h17
